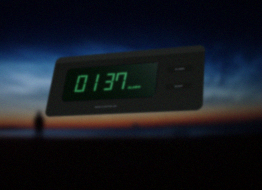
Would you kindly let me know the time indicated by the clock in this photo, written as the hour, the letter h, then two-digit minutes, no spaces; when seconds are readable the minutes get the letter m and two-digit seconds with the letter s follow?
1h37
